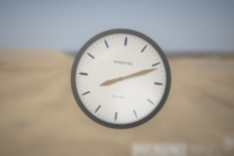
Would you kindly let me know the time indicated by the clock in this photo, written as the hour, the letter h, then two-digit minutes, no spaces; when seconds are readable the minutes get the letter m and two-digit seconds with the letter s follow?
8h11
